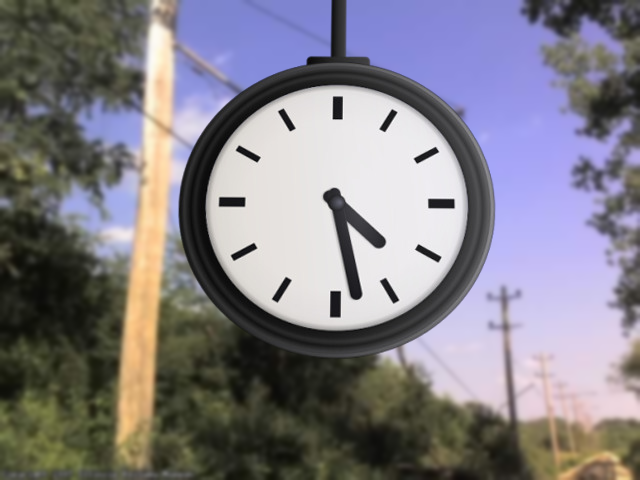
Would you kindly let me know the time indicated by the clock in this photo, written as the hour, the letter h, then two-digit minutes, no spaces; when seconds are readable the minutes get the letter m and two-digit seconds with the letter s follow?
4h28
